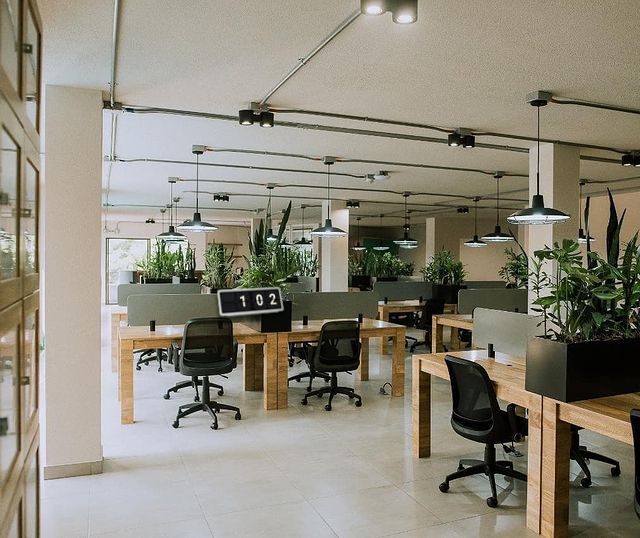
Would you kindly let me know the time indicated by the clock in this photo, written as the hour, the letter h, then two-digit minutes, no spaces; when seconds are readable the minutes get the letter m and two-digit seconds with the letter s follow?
1h02
